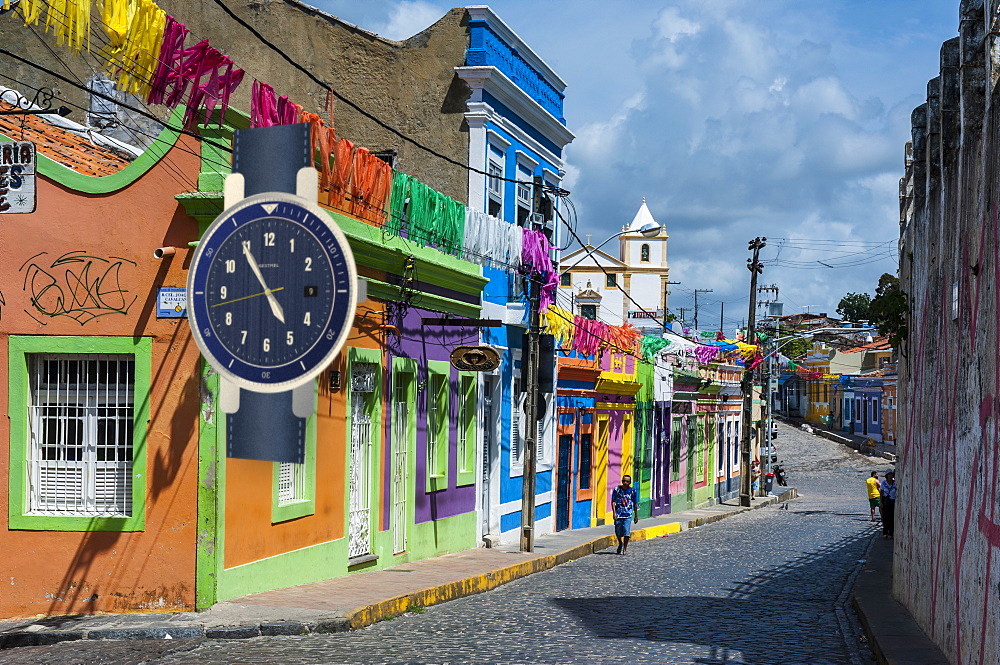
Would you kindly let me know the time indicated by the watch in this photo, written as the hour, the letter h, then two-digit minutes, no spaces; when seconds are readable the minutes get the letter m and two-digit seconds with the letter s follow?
4h54m43s
